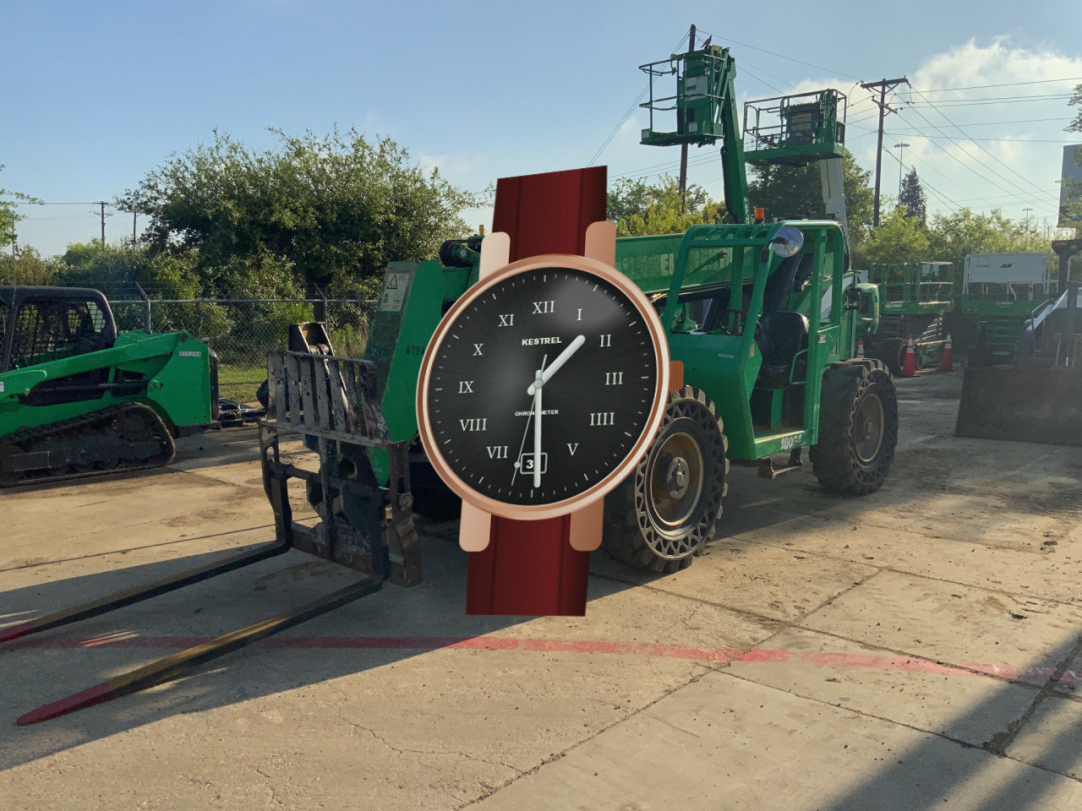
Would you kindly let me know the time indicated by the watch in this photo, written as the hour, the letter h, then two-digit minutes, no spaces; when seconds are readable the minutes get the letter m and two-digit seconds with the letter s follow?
1h29m32s
